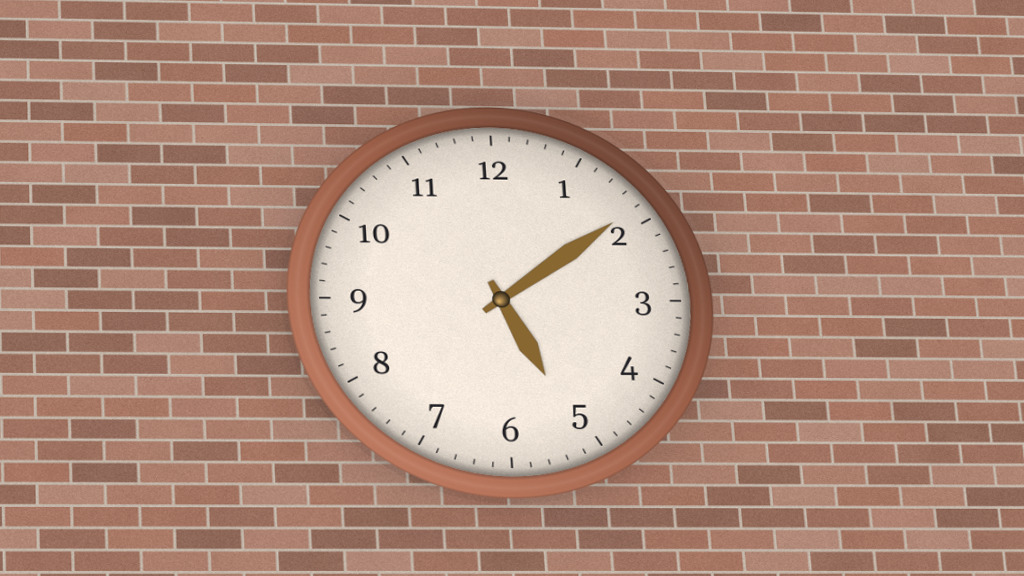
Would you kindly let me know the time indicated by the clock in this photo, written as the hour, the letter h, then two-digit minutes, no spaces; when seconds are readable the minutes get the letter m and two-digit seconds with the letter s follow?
5h09
